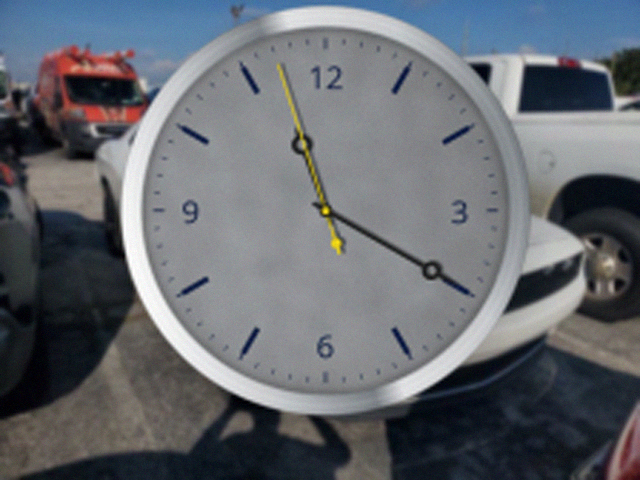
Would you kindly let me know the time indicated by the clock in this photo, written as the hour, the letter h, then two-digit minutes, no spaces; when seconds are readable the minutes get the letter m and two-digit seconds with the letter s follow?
11h19m57s
